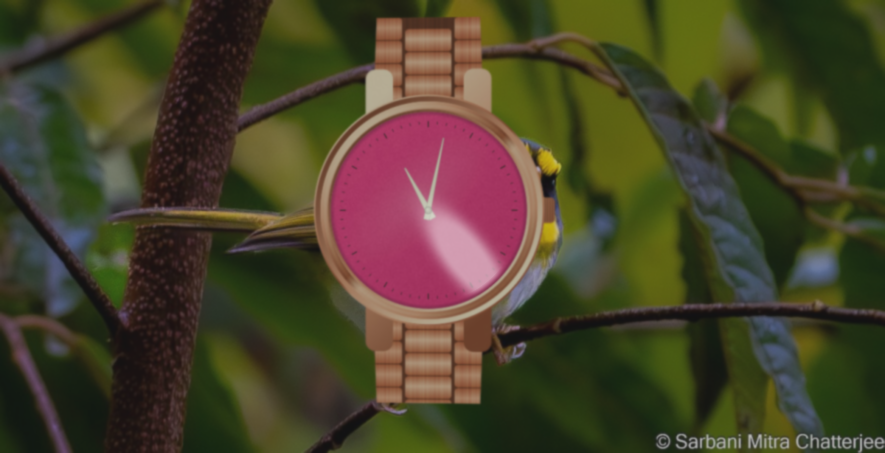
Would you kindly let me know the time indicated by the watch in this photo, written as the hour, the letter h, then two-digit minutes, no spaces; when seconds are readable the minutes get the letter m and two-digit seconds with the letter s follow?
11h02
